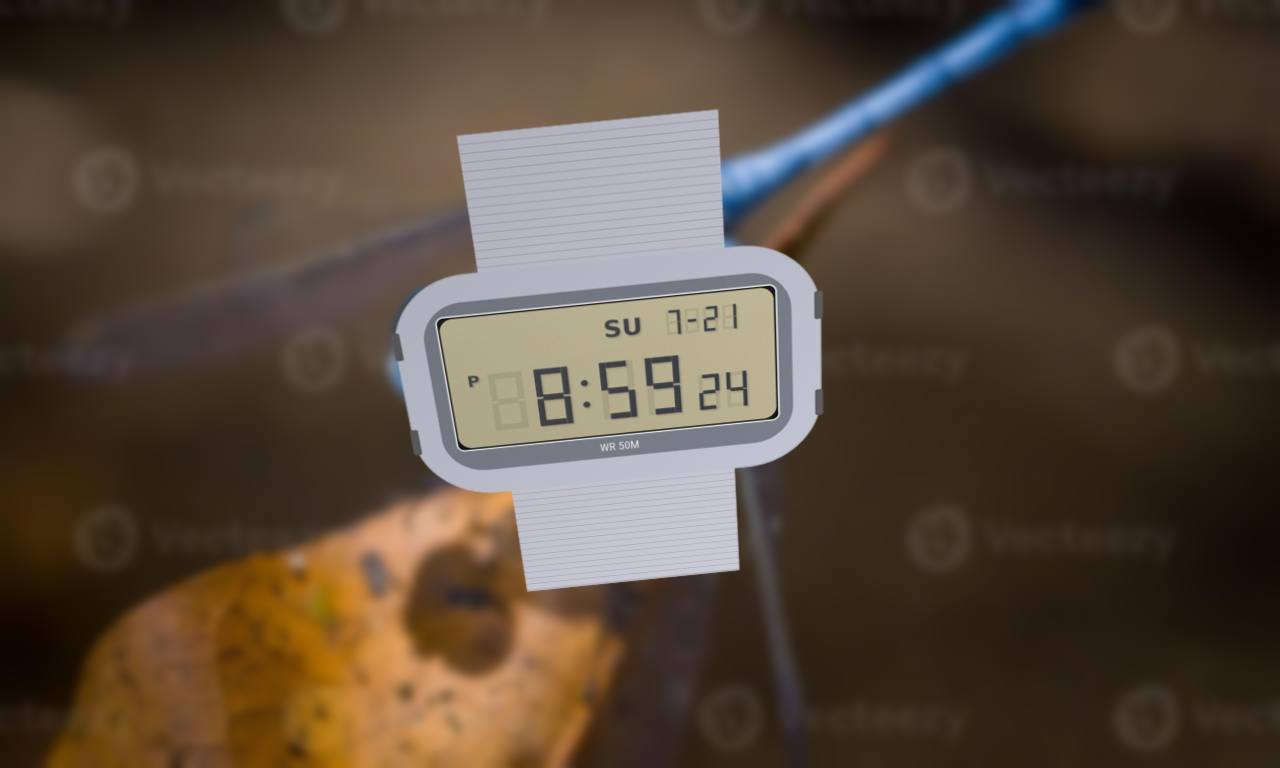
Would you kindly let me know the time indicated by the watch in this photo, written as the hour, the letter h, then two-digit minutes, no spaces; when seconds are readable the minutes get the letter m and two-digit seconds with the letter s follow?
8h59m24s
